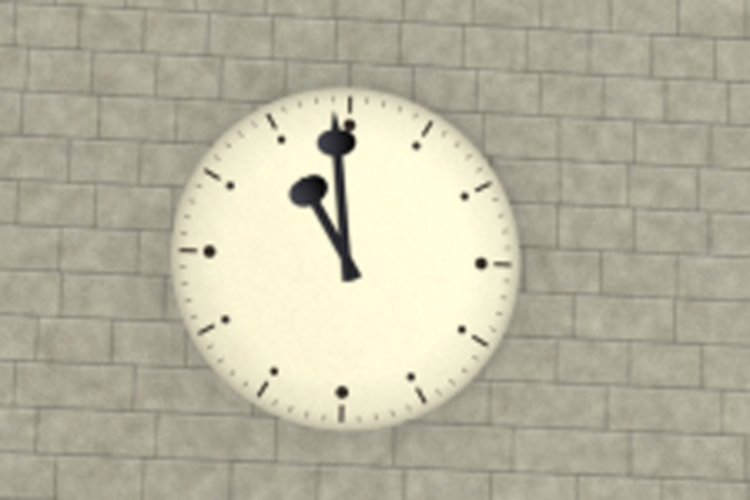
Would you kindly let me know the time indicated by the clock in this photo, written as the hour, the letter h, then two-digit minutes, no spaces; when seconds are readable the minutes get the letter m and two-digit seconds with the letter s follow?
10h59
